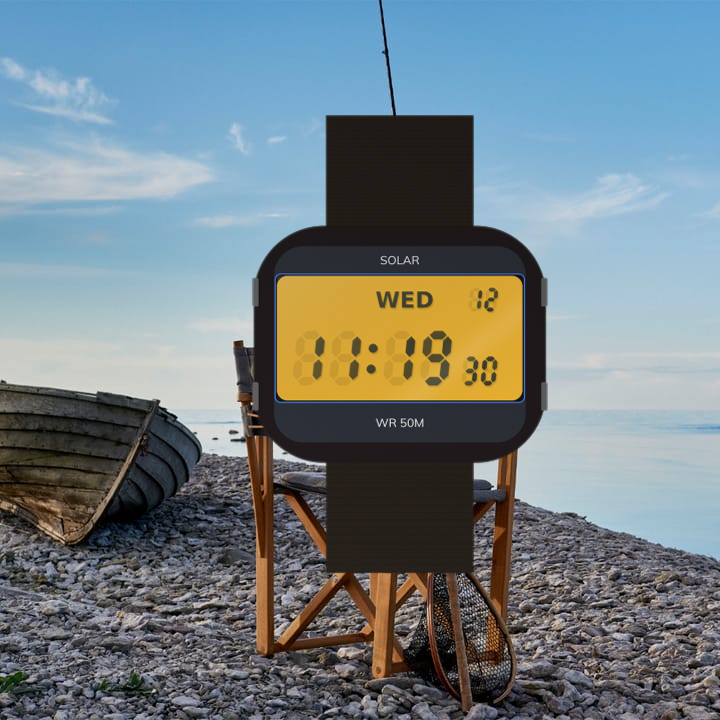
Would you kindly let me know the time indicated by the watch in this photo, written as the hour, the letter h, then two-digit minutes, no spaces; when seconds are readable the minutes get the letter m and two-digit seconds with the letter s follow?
11h19m30s
